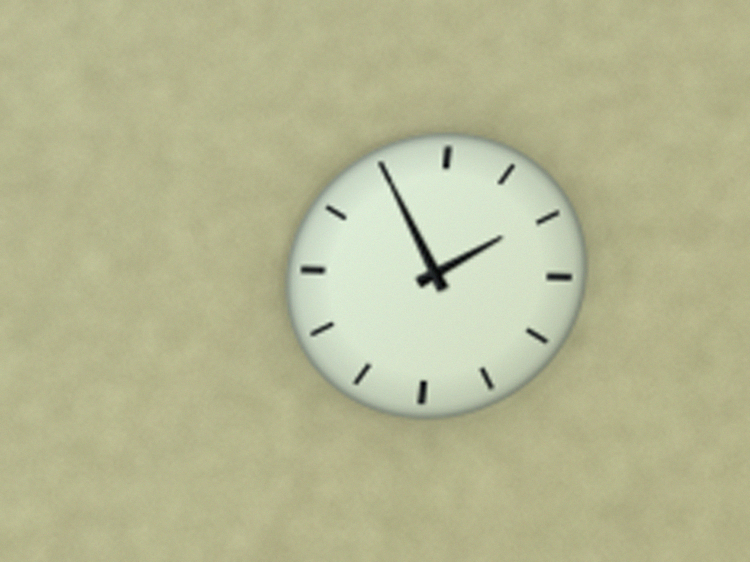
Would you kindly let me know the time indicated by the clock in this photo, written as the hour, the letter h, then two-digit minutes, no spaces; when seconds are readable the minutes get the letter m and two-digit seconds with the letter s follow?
1h55
